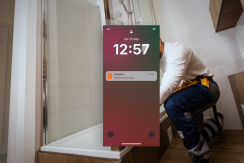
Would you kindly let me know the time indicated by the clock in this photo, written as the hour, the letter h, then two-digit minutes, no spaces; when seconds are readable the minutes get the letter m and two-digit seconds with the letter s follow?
12h57
